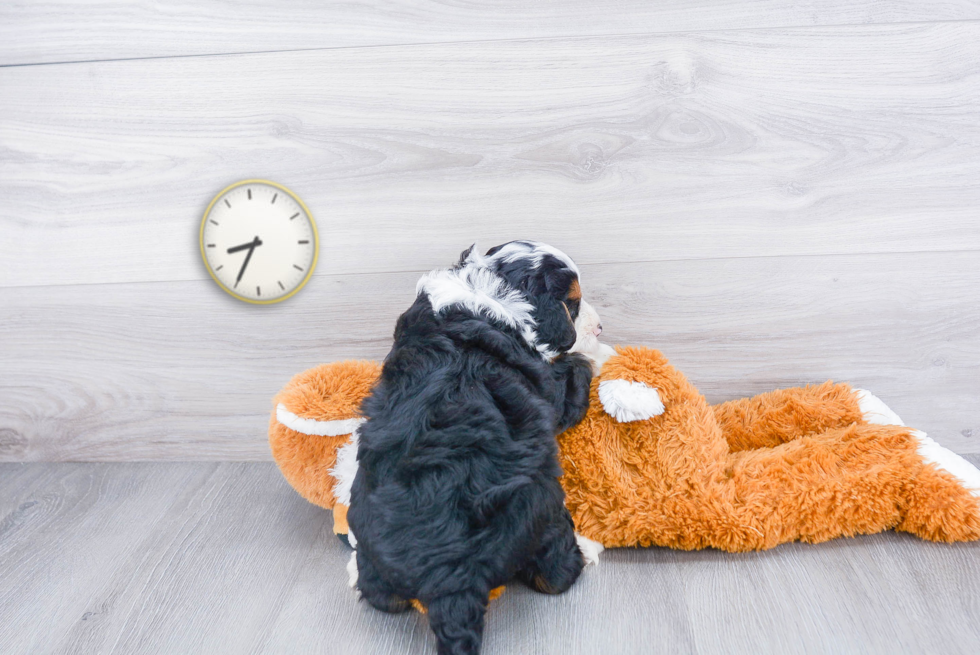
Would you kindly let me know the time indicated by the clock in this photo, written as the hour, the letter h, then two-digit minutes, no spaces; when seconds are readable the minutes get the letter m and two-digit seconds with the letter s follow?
8h35
